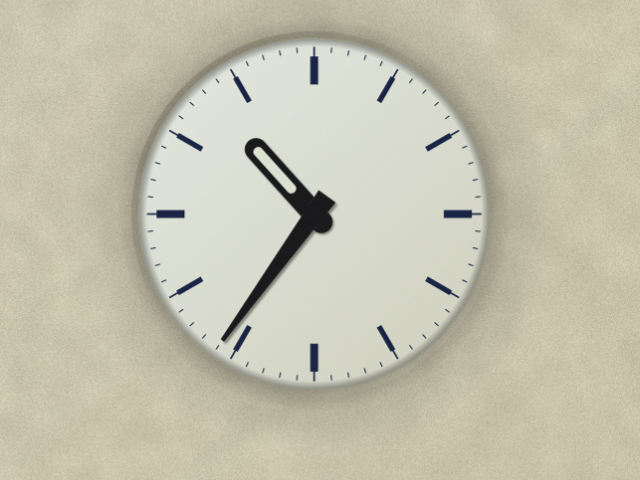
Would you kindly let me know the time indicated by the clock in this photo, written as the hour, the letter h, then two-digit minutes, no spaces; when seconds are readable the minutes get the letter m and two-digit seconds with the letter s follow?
10h36
